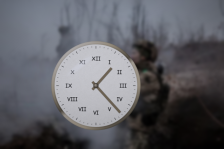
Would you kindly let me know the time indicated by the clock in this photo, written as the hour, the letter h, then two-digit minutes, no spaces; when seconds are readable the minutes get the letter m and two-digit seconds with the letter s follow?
1h23
